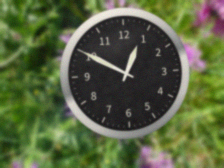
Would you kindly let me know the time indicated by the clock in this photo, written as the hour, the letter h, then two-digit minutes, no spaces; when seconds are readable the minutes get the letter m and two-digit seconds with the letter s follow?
12h50
